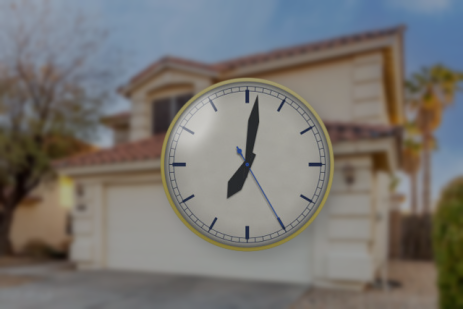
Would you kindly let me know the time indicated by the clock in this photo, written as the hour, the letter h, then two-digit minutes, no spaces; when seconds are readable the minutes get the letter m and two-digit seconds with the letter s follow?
7h01m25s
